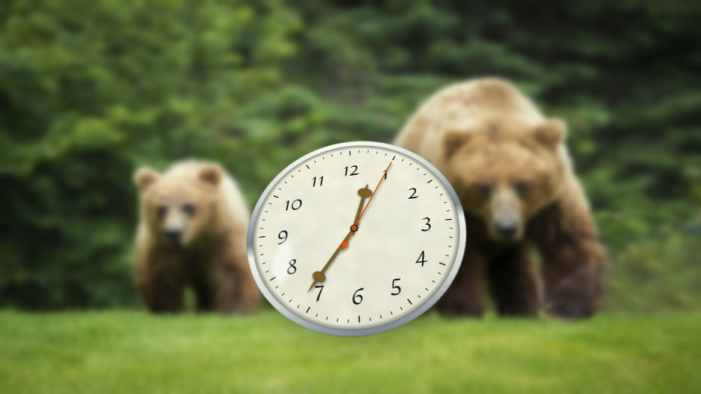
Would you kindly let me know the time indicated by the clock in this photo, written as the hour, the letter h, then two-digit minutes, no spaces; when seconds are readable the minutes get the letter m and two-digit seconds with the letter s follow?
12h36m05s
